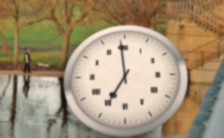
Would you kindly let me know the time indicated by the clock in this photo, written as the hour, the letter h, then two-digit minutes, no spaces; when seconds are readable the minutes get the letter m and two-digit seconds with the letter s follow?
6h59
